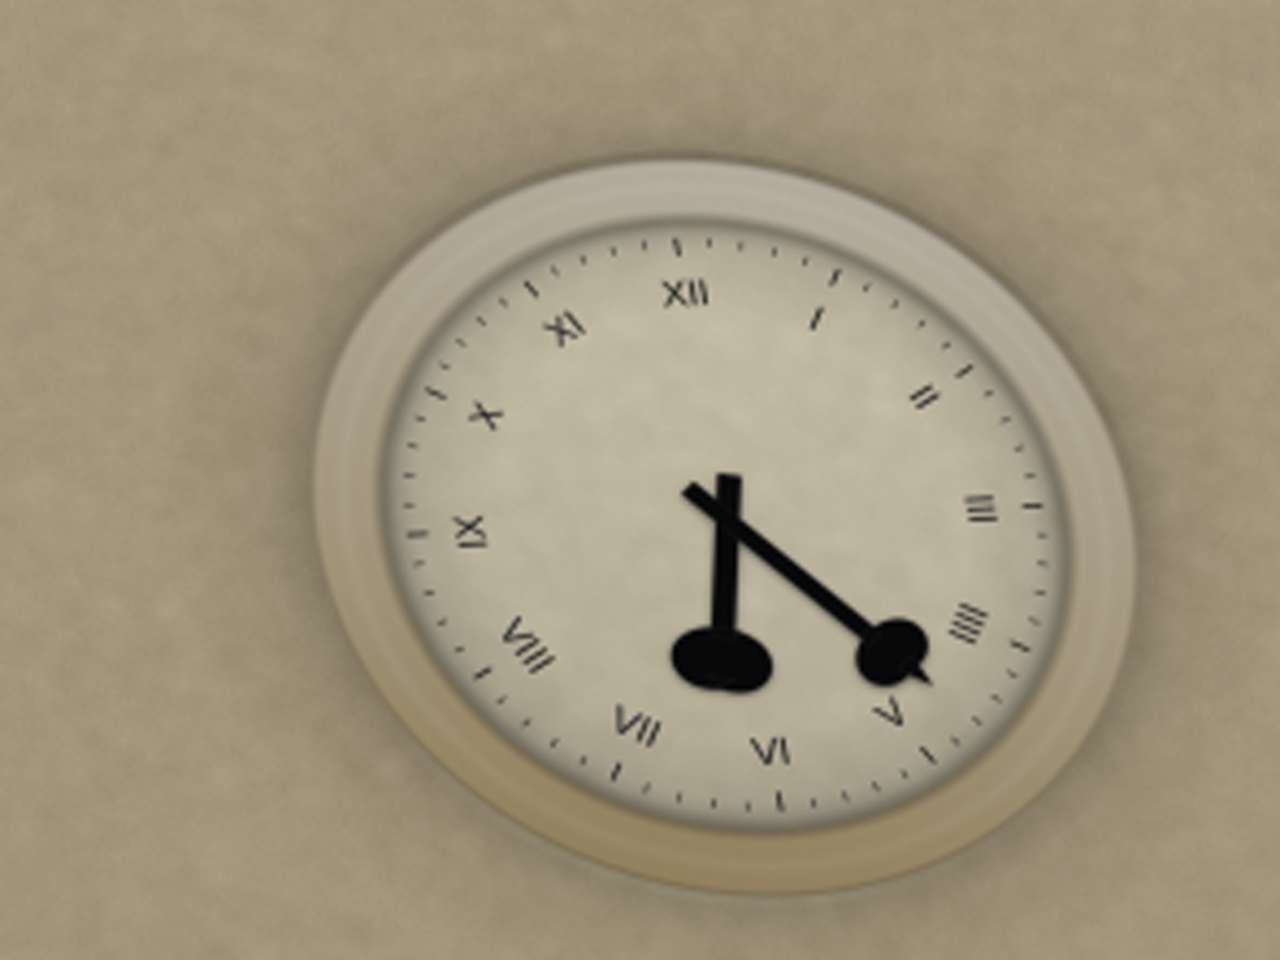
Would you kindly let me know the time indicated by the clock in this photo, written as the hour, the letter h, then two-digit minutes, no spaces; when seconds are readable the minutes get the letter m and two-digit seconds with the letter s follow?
6h23
